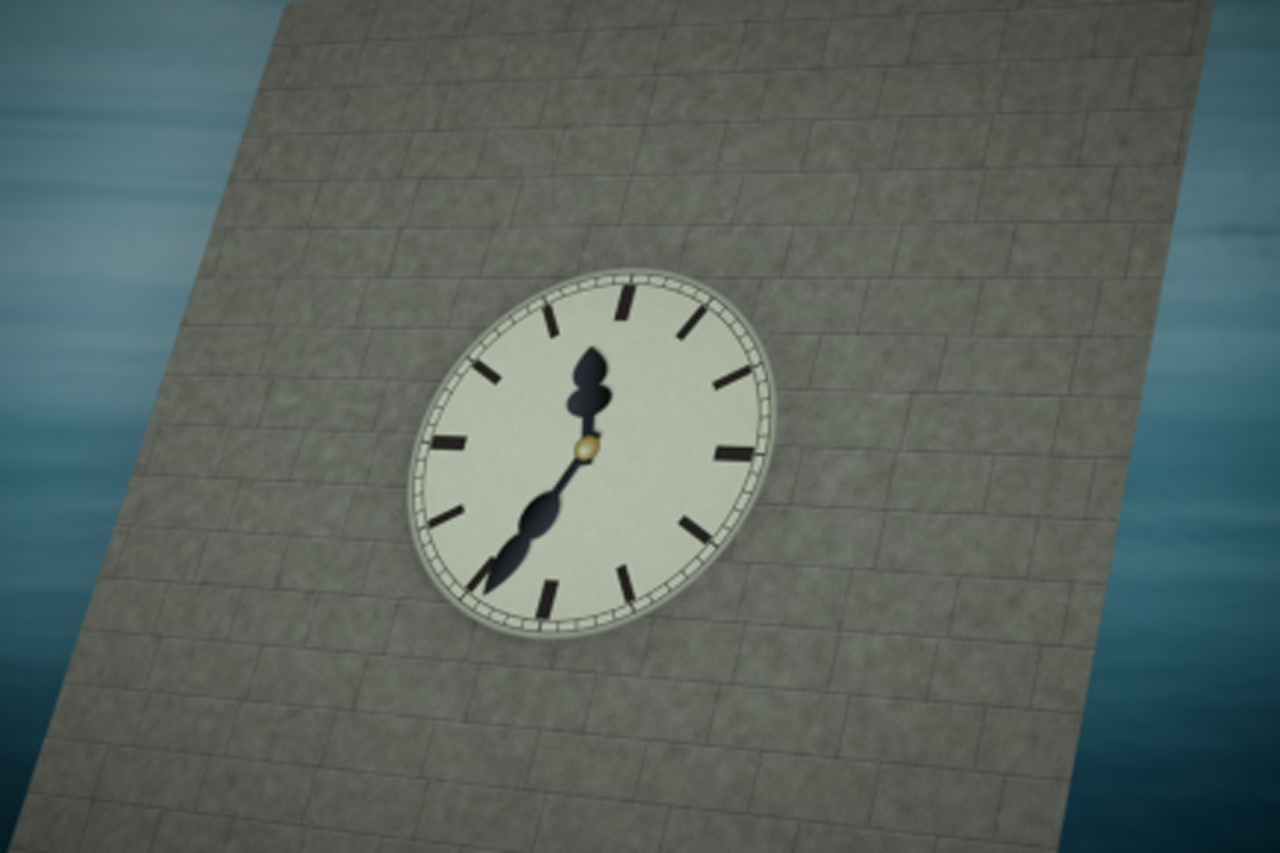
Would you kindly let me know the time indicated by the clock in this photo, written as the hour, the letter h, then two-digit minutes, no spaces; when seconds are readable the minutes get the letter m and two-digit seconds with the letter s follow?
11h34
